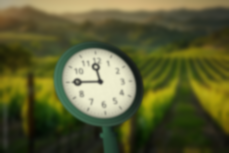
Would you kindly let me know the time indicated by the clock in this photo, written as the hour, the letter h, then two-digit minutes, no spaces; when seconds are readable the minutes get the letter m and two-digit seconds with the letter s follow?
11h45
